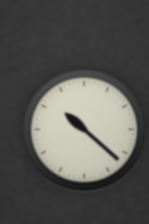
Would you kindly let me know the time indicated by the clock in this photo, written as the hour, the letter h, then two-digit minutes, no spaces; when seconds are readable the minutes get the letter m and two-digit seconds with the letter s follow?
10h22
